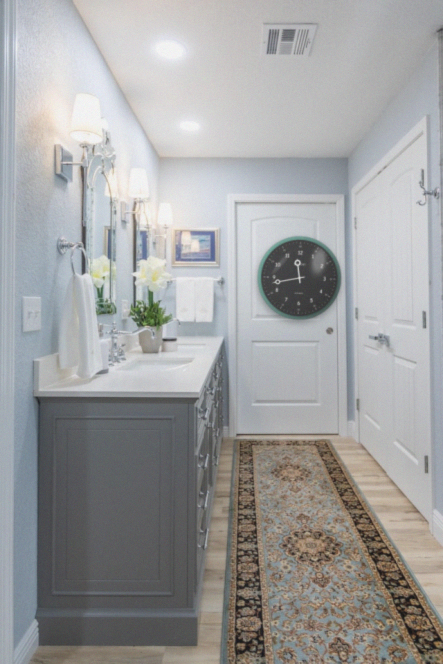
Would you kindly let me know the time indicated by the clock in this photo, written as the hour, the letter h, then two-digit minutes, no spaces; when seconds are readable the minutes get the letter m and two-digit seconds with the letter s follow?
11h43
